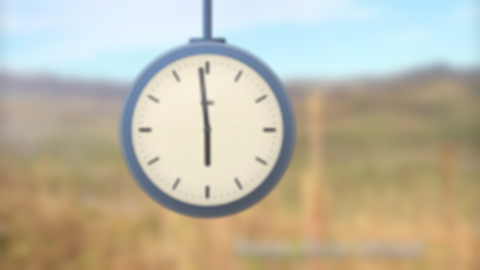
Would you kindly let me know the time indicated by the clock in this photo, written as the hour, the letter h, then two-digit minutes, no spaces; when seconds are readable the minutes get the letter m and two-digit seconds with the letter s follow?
5h59
